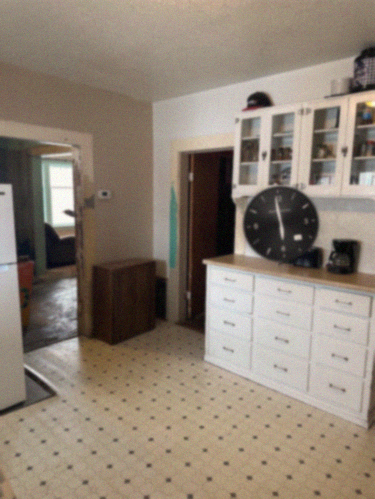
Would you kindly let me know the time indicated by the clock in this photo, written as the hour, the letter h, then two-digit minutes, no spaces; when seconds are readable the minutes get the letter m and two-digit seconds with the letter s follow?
5h59
